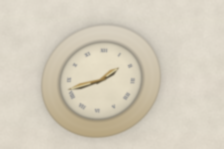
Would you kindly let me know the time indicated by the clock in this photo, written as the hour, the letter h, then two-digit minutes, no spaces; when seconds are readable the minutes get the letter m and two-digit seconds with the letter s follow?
1h42
